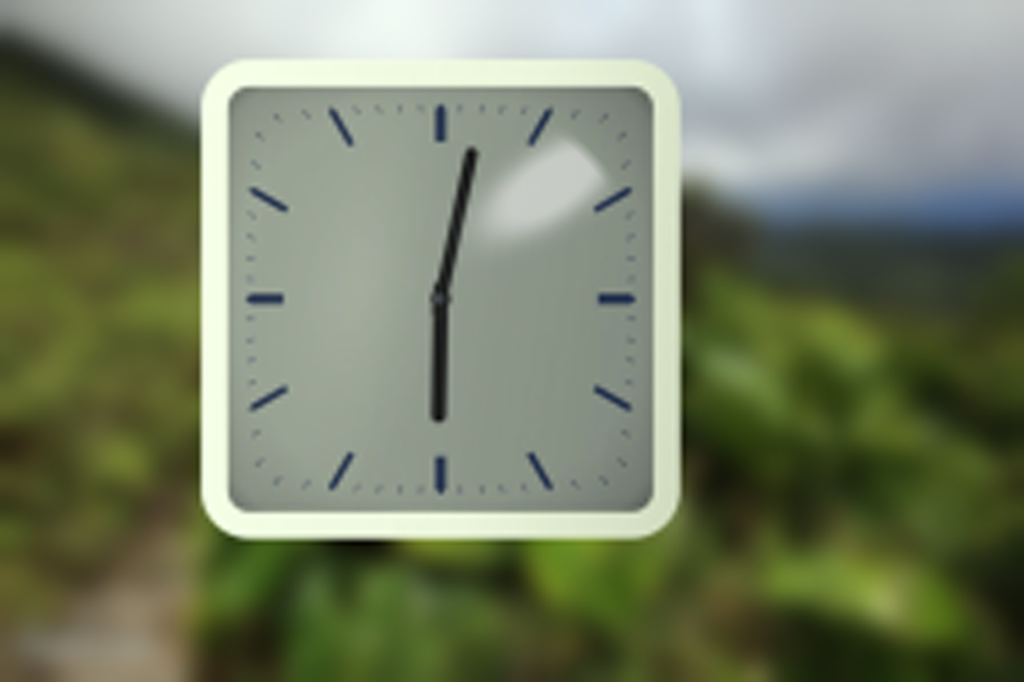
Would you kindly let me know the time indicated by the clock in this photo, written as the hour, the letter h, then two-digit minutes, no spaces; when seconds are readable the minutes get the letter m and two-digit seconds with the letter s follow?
6h02
